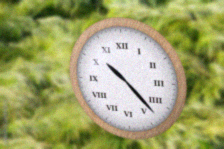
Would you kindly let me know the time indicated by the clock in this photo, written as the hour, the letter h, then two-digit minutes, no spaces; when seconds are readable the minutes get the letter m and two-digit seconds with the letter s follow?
10h23
